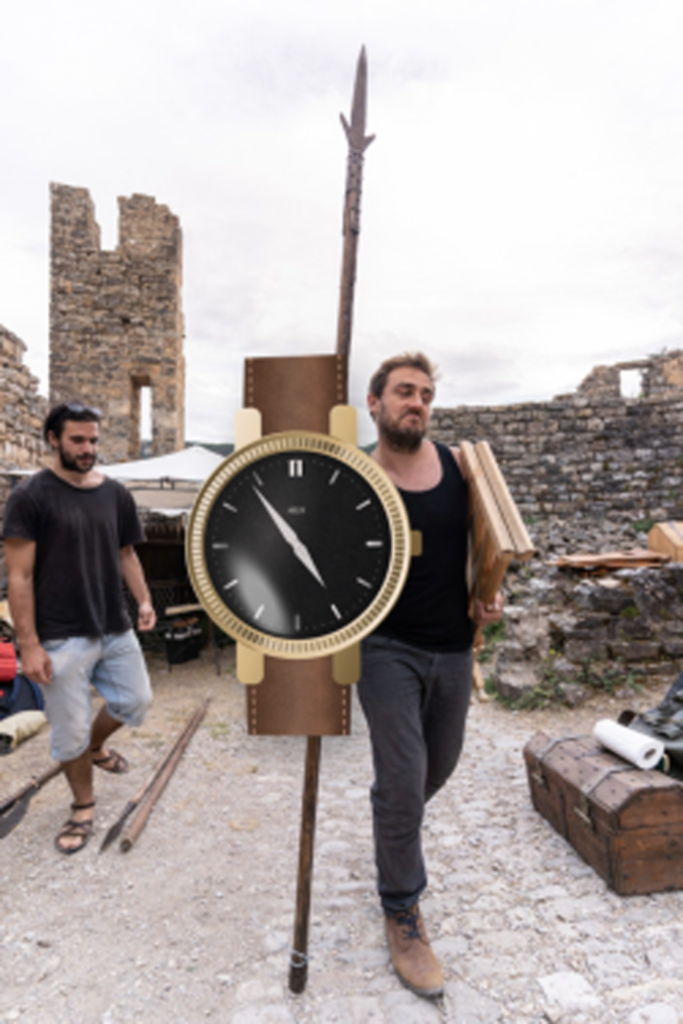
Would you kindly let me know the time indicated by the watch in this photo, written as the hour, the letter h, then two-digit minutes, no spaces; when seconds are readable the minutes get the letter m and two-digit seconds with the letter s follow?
4h54
